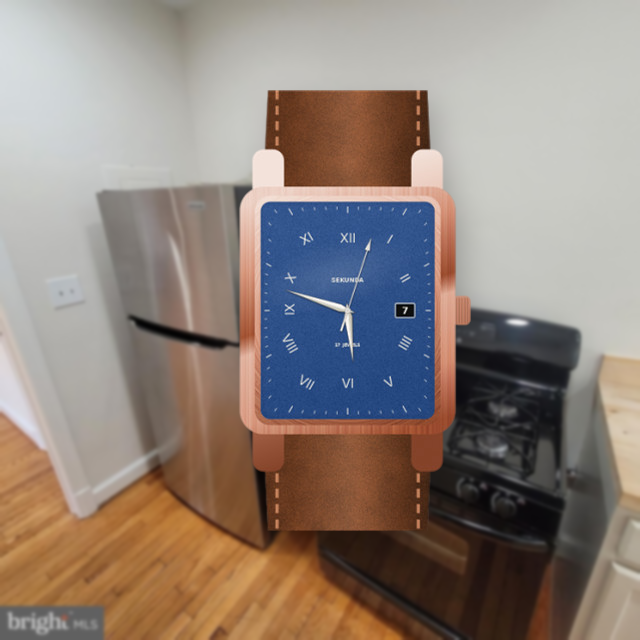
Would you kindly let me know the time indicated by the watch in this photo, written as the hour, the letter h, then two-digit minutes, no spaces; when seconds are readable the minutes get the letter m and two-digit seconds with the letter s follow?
5h48m03s
